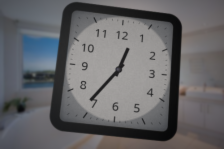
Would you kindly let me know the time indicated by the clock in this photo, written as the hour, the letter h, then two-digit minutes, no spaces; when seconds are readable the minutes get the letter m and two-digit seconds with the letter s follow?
12h36
